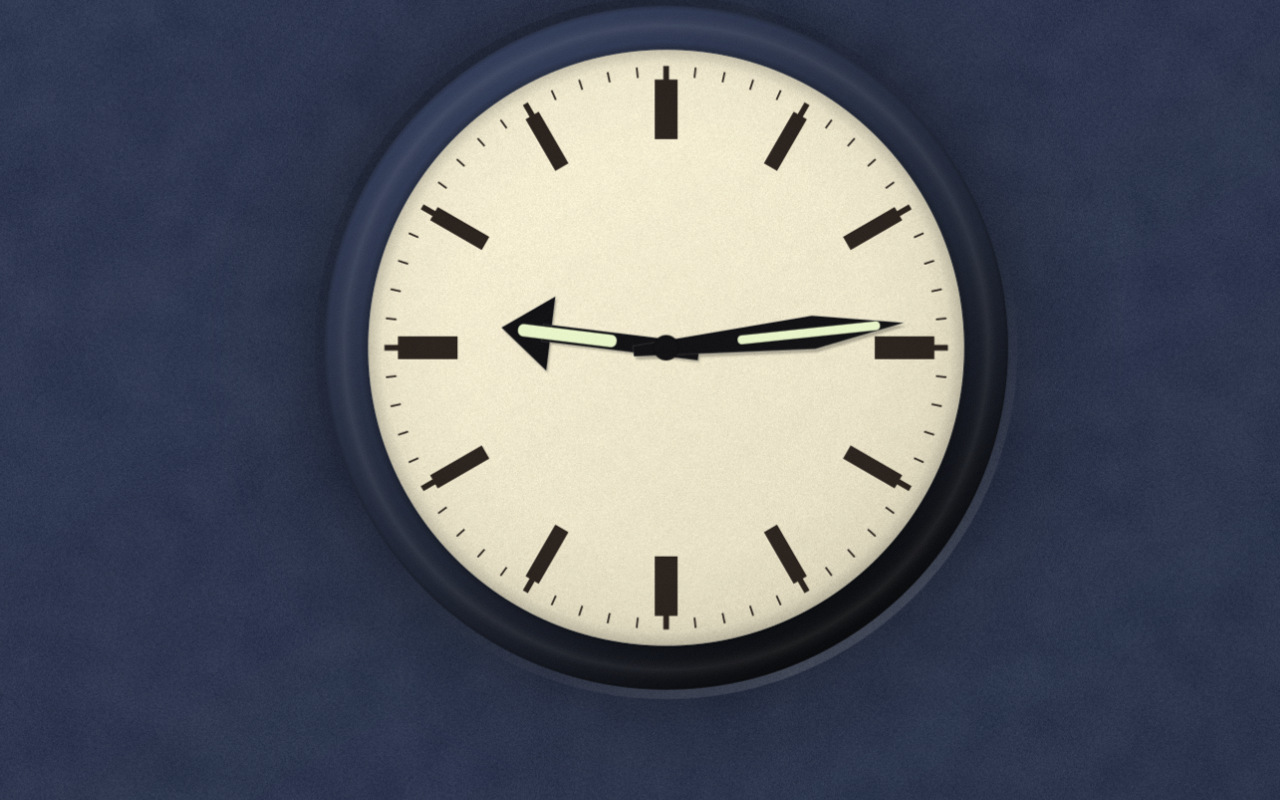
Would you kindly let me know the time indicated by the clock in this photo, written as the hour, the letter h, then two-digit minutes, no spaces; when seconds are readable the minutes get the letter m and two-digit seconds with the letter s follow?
9h14
